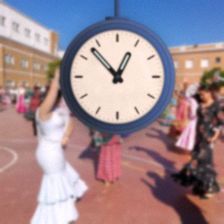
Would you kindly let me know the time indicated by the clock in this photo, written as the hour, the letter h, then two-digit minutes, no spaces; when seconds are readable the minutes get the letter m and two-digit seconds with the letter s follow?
12h53
